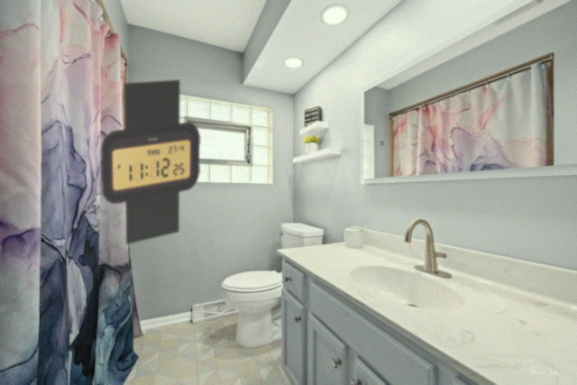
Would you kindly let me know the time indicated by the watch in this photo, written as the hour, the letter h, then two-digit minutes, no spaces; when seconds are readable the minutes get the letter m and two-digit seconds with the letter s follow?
11h12m25s
